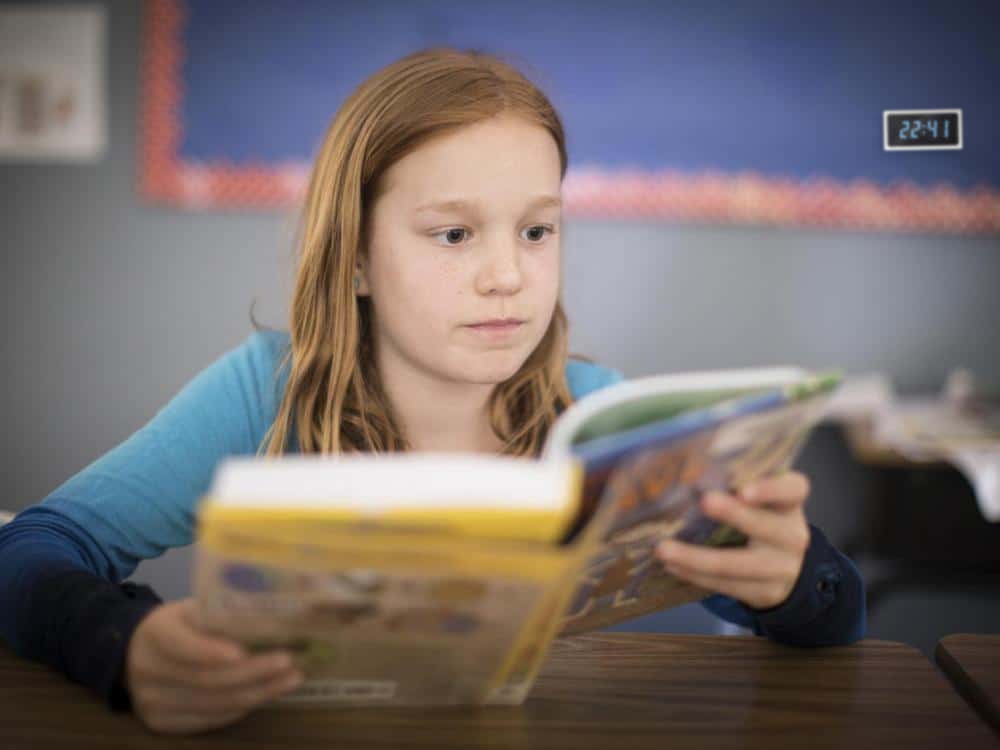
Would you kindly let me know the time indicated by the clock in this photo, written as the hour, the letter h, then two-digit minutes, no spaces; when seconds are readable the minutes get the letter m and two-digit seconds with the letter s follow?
22h41
